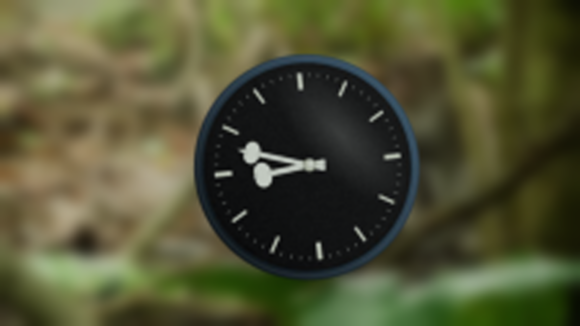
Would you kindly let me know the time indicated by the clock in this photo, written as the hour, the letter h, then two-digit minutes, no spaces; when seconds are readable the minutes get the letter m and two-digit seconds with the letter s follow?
8h48
